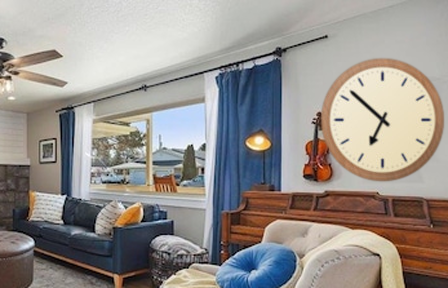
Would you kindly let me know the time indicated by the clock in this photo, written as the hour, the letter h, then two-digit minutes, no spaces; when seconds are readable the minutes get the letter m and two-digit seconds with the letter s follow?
6h52
